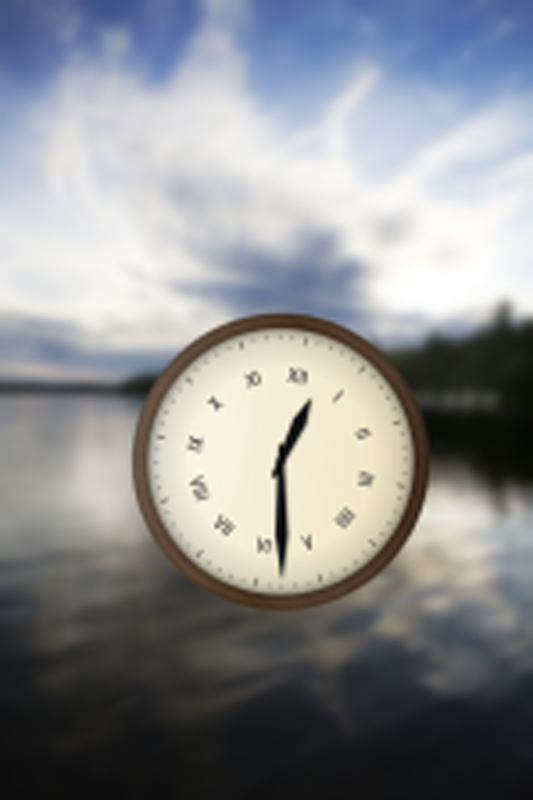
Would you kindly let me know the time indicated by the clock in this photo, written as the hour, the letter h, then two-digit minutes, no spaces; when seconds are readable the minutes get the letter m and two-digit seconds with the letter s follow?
12h28
